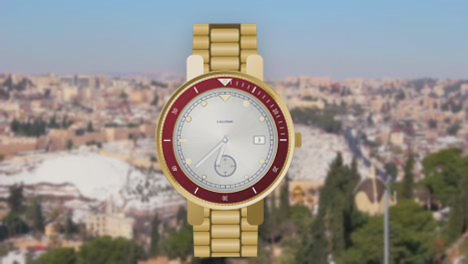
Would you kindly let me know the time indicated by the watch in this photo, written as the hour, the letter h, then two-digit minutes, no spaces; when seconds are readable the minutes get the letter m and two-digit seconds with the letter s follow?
6h38
